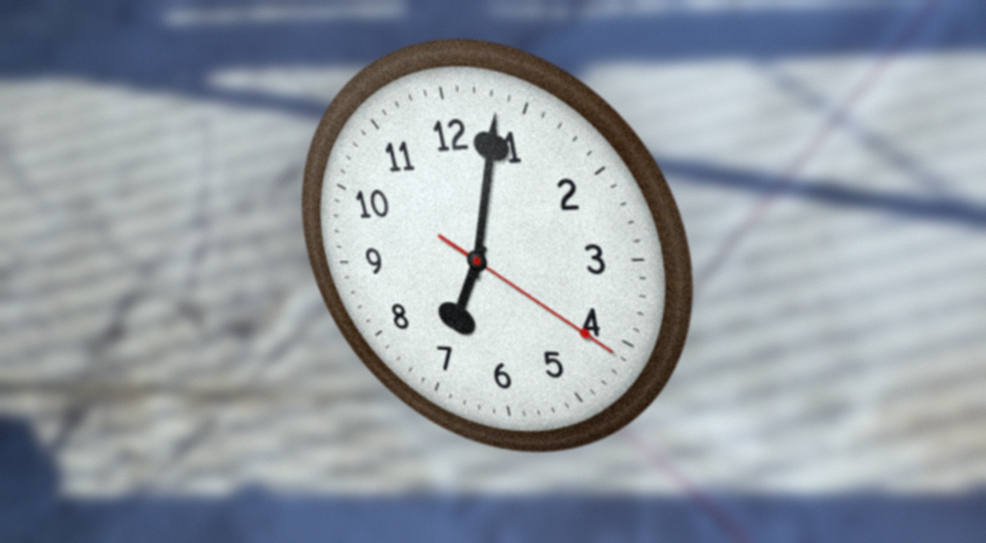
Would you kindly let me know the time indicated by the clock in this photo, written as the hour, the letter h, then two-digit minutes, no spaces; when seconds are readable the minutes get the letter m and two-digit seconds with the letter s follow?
7h03m21s
